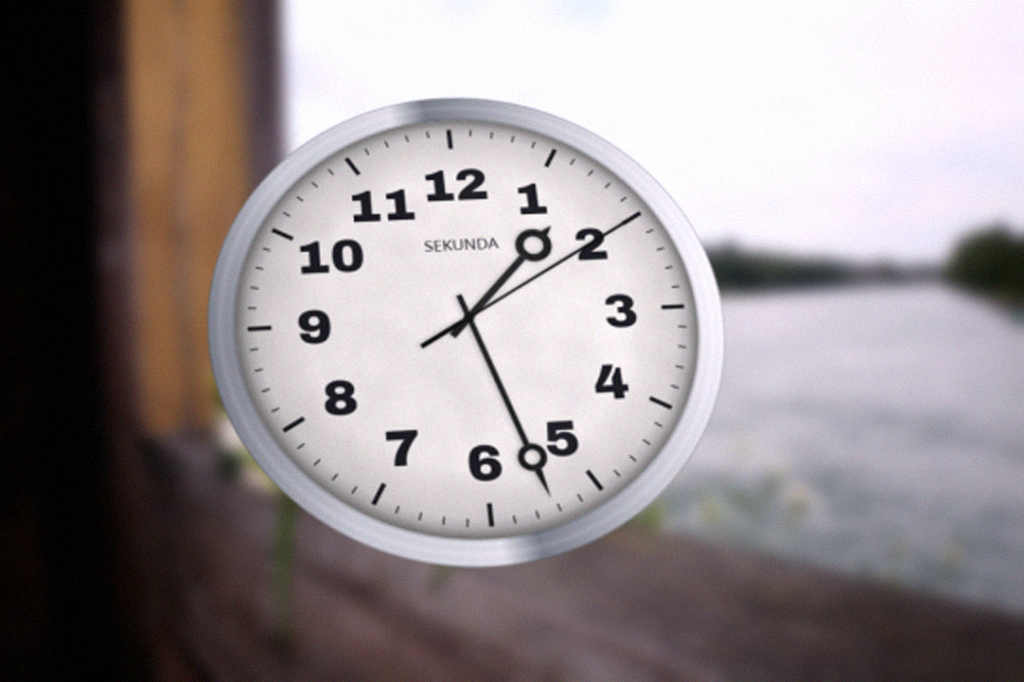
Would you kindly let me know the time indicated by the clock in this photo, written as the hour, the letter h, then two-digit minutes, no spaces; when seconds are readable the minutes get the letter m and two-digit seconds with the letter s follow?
1h27m10s
